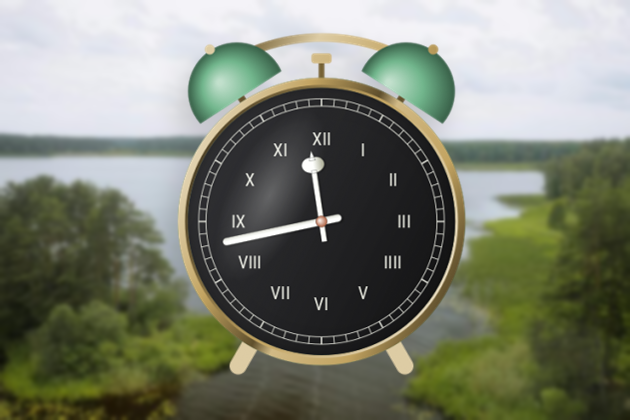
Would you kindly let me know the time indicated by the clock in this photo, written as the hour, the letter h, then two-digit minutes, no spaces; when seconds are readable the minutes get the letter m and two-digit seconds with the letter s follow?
11h43
